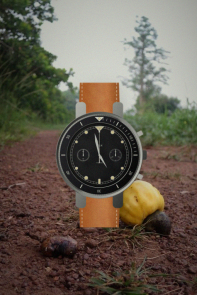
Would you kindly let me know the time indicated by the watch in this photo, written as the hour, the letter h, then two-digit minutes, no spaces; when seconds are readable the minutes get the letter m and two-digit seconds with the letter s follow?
4h58
